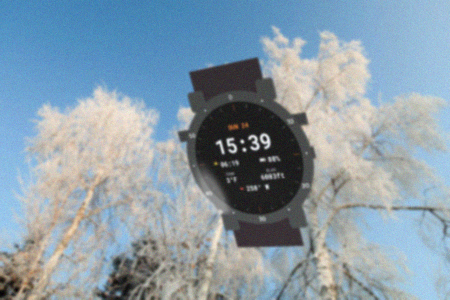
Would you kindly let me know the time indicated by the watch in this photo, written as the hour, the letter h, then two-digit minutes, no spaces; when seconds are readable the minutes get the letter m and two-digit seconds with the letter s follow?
15h39
